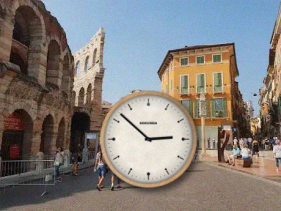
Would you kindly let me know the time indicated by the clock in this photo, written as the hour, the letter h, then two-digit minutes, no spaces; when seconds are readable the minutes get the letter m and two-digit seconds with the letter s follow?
2h52
